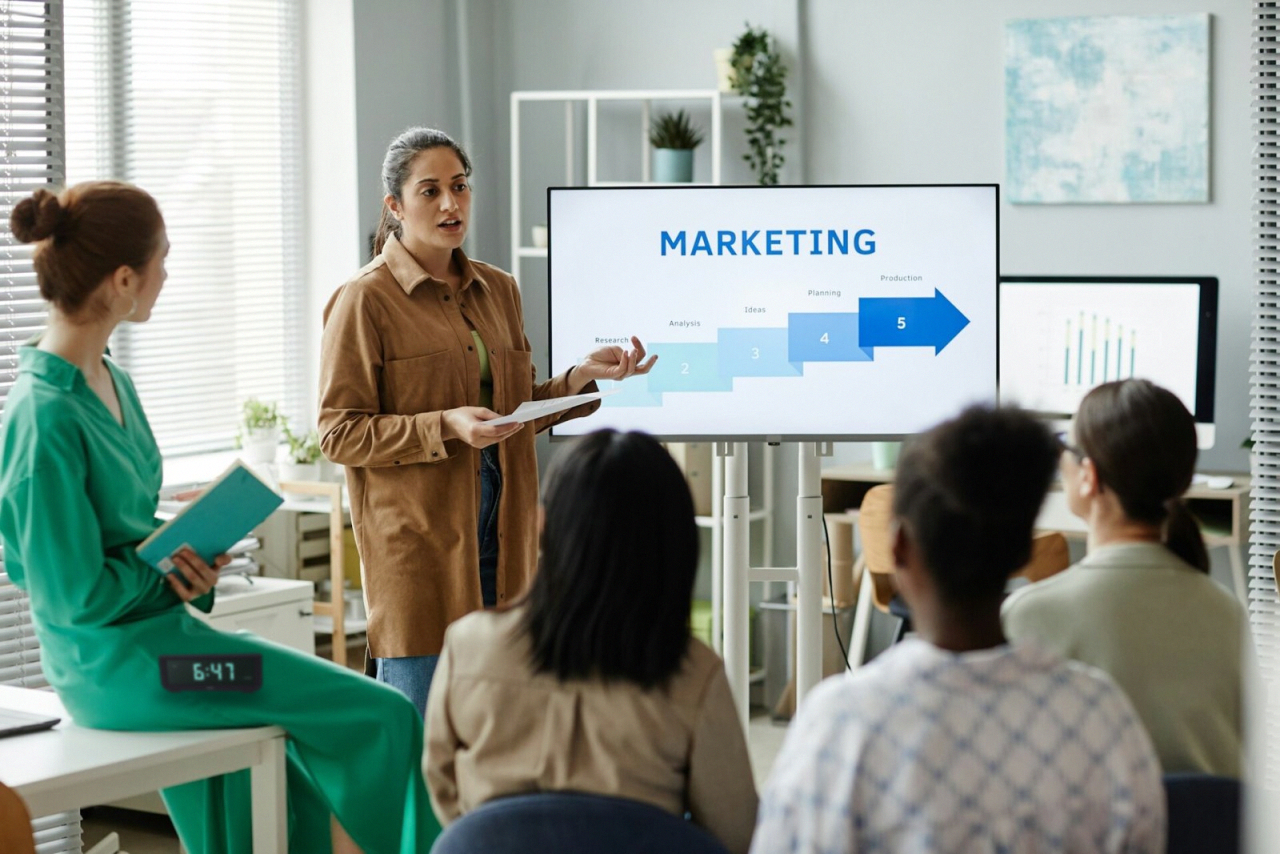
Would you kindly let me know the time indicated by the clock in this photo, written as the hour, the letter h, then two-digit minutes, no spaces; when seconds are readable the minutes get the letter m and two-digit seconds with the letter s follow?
6h47
